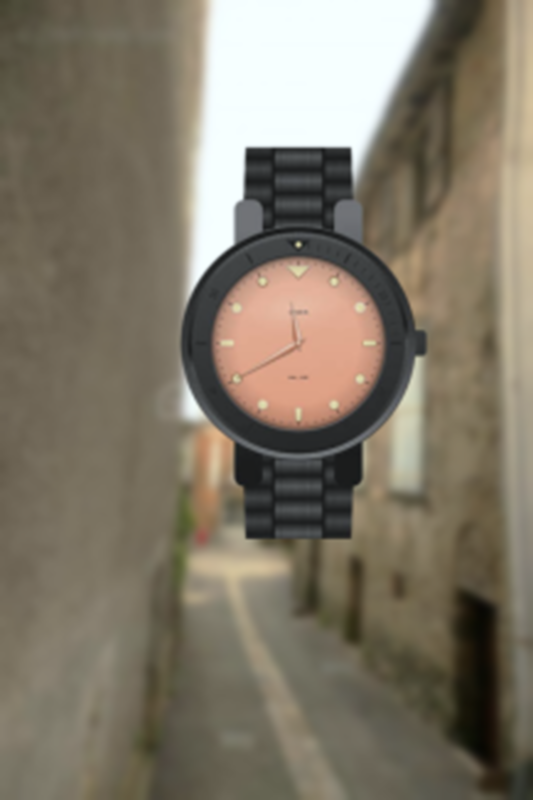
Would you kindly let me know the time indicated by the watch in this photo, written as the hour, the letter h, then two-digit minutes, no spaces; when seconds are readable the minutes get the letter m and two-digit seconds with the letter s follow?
11h40
